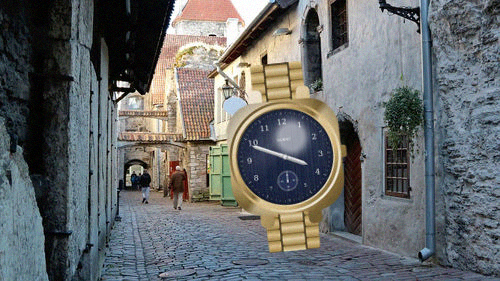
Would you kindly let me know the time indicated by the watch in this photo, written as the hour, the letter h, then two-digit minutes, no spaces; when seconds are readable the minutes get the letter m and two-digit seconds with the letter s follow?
3h49
